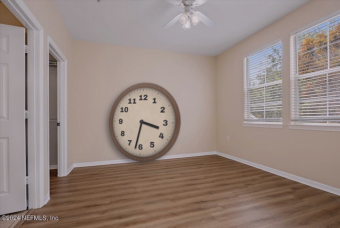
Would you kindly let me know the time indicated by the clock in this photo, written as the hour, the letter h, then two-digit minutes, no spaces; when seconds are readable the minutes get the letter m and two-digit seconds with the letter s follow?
3h32
